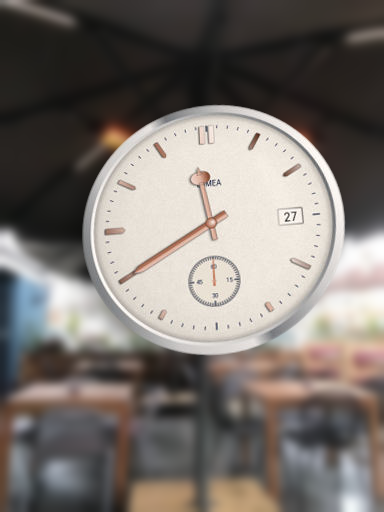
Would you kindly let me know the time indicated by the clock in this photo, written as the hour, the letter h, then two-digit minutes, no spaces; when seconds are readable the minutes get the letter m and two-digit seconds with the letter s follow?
11h40
